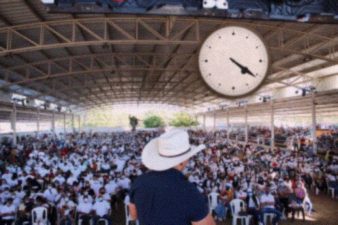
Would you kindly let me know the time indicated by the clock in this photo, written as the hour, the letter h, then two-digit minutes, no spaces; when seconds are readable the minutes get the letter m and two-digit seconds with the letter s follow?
4h21
